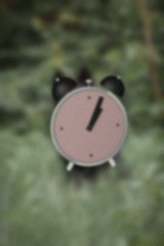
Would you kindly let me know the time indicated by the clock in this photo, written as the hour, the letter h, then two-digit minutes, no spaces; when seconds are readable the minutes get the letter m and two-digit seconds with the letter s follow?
1h04
